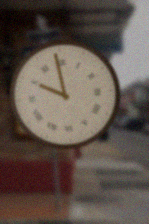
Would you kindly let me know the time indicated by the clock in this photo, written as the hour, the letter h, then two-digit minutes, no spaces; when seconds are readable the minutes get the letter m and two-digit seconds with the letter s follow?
9h59
